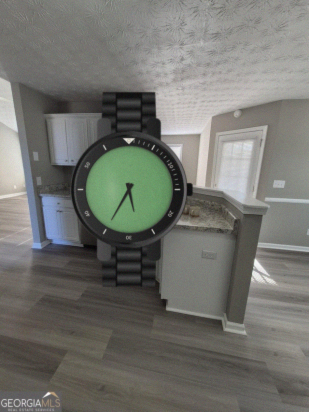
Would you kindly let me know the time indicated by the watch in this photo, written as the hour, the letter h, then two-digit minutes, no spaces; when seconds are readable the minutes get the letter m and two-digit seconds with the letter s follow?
5h35
